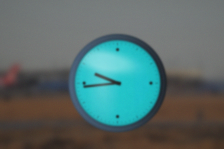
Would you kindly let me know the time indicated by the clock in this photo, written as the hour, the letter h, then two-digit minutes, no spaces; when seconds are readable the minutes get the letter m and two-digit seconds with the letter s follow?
9h44
